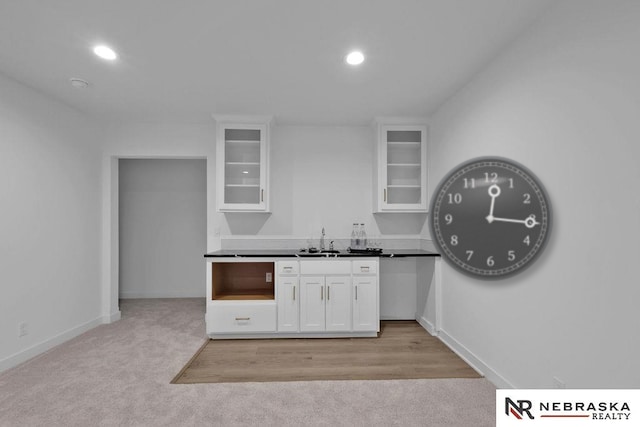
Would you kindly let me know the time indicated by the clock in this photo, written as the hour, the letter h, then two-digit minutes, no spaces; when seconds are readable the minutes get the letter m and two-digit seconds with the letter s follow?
12h16
